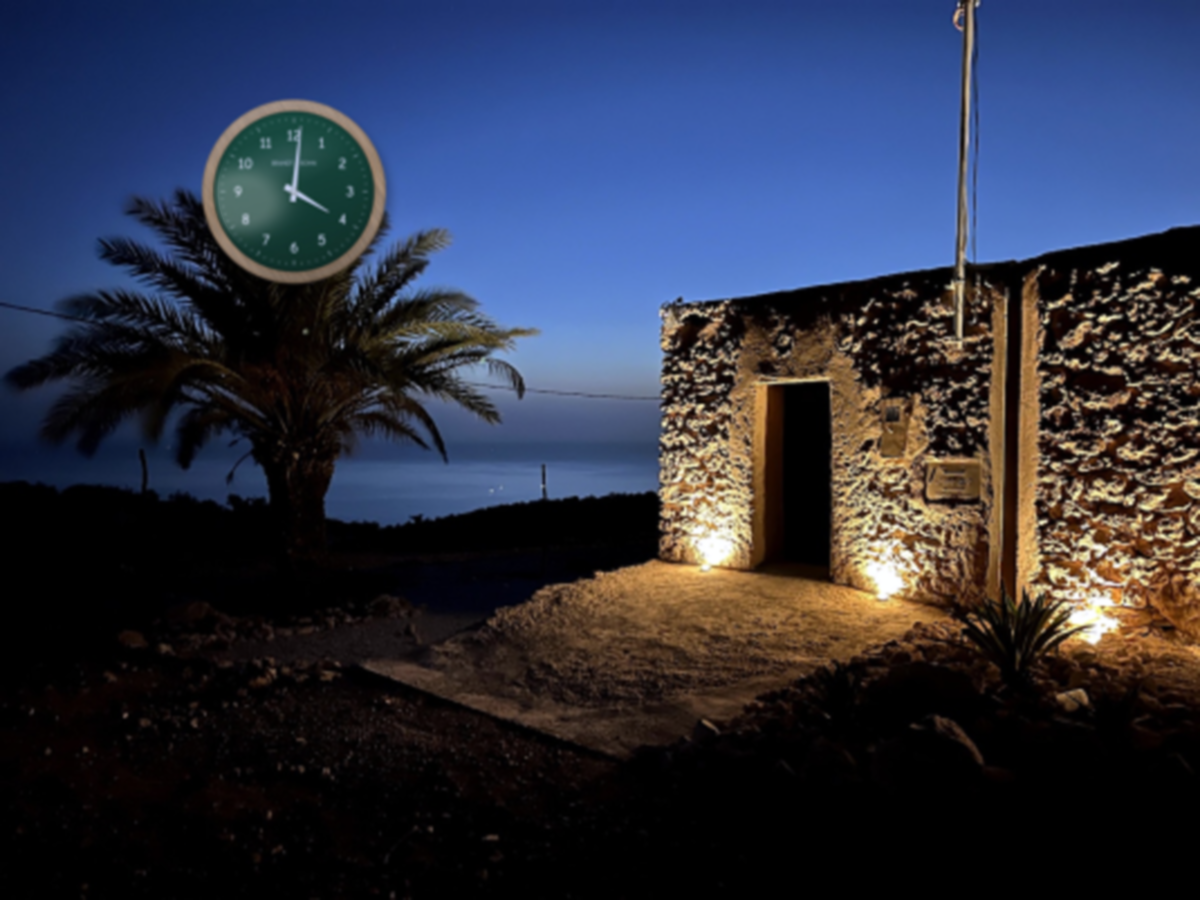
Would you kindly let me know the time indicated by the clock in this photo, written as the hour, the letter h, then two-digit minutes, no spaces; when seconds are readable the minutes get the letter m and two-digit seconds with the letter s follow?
4h01
